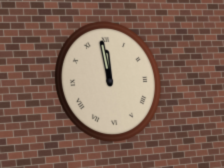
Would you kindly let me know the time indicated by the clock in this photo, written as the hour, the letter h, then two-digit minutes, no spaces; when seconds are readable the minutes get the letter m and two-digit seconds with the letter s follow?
11h59
